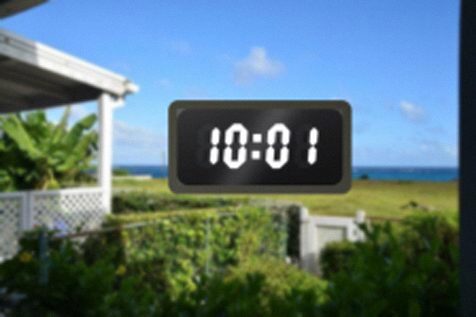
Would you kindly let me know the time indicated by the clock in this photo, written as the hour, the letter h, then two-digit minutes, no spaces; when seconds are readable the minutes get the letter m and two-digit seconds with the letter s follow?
10h01
